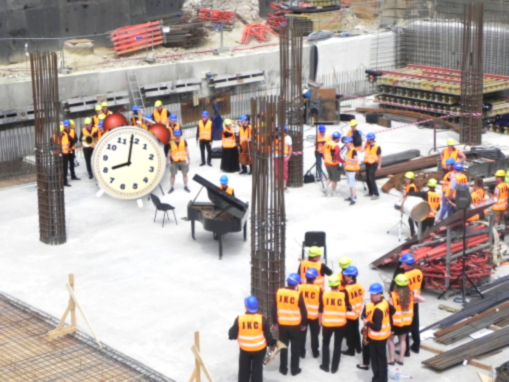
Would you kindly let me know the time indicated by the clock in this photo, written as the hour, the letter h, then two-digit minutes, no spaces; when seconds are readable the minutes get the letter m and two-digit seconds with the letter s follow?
7h59
